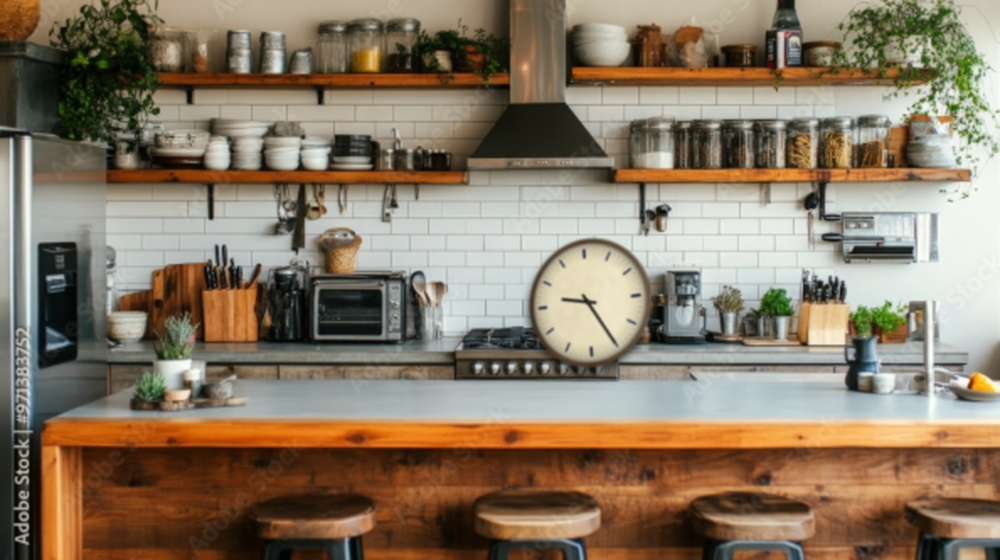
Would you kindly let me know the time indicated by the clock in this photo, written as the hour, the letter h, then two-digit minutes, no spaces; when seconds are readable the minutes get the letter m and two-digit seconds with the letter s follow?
9h25
